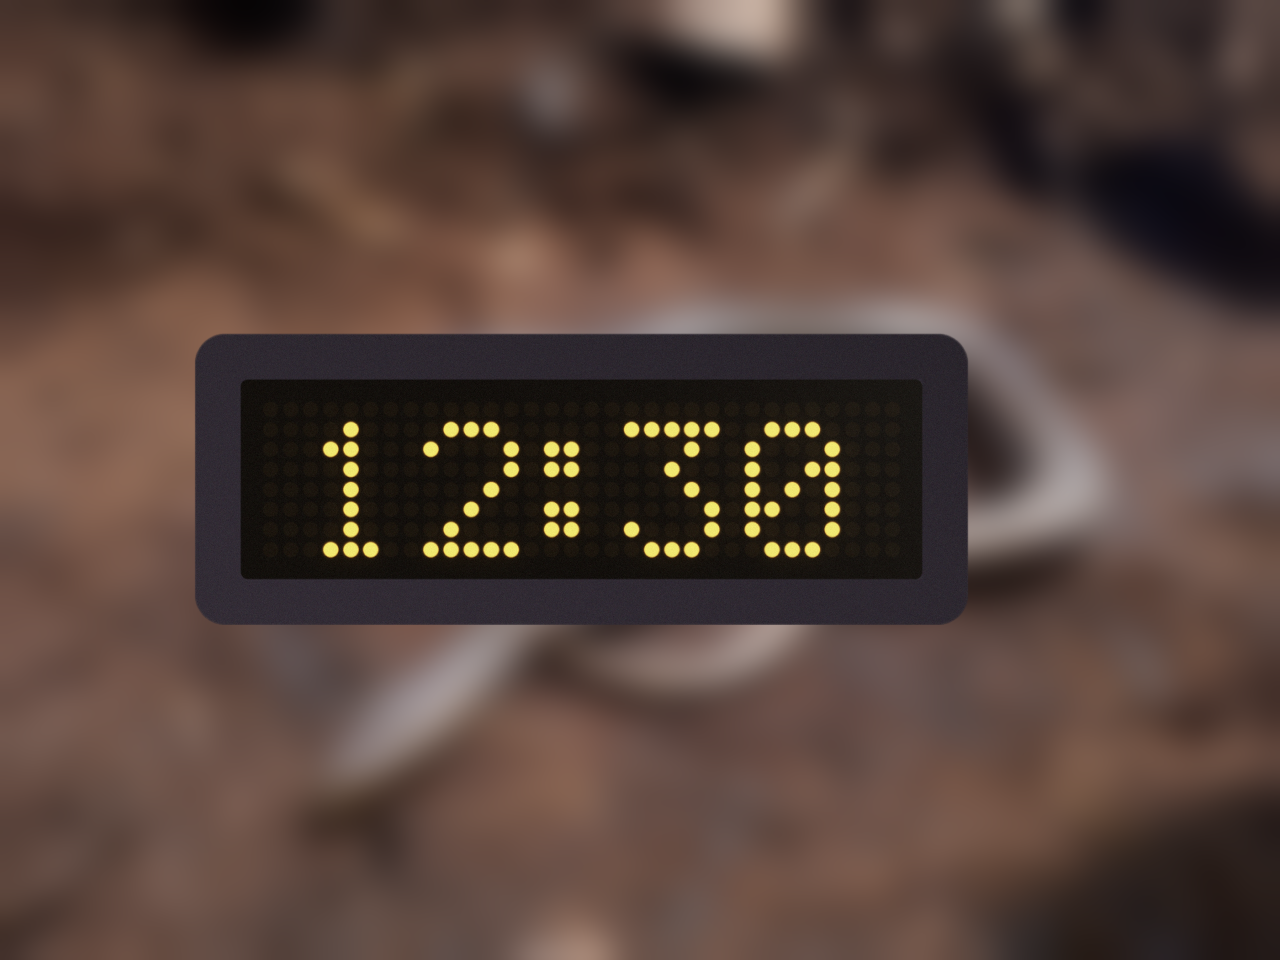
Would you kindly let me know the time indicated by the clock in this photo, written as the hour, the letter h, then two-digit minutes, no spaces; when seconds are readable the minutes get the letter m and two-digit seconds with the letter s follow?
12h30
